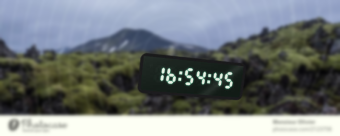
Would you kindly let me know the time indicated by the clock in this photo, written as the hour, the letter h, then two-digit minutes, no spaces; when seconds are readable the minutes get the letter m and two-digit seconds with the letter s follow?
16h54m45s
